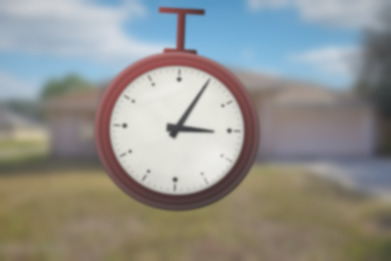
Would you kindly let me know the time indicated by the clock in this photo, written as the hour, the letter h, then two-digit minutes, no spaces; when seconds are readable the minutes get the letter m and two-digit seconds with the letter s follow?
3h05
